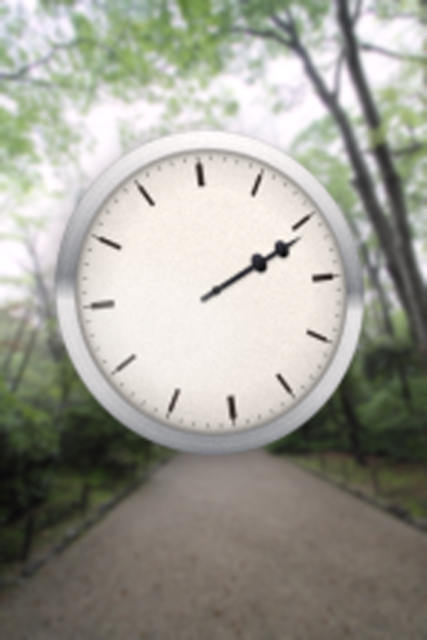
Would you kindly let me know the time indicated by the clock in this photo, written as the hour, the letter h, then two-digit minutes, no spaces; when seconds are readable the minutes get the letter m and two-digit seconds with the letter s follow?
2h11
